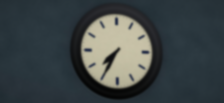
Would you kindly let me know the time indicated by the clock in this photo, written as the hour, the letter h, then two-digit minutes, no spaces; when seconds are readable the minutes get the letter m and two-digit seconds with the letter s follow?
7h35
